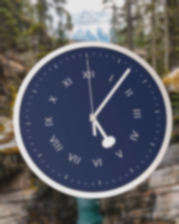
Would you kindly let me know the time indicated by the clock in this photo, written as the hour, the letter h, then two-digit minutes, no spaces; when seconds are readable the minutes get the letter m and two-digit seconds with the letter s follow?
5h07m00s
